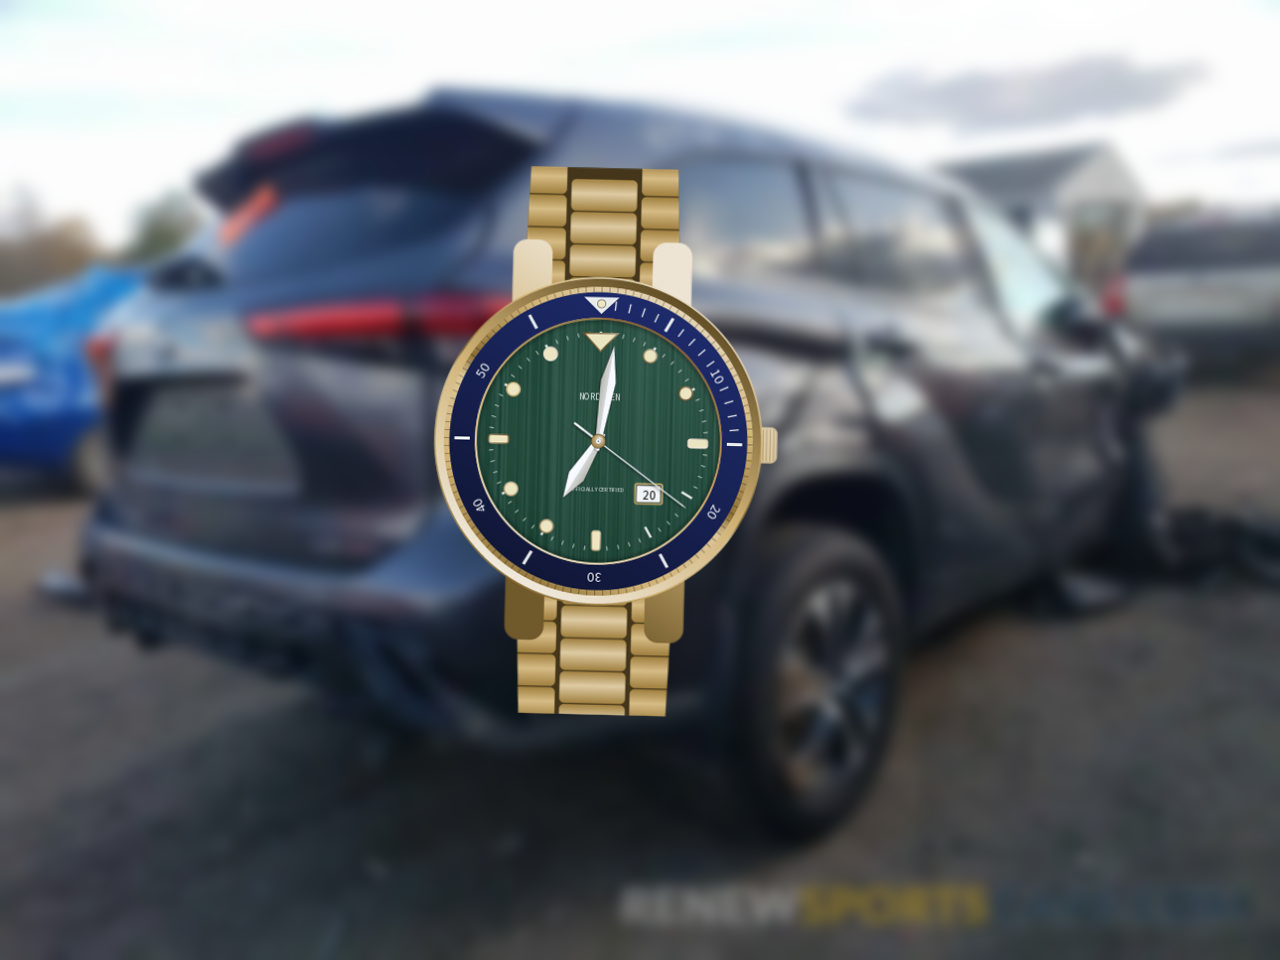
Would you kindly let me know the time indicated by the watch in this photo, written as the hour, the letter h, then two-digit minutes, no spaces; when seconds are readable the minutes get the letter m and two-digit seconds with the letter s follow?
7h01m21s
